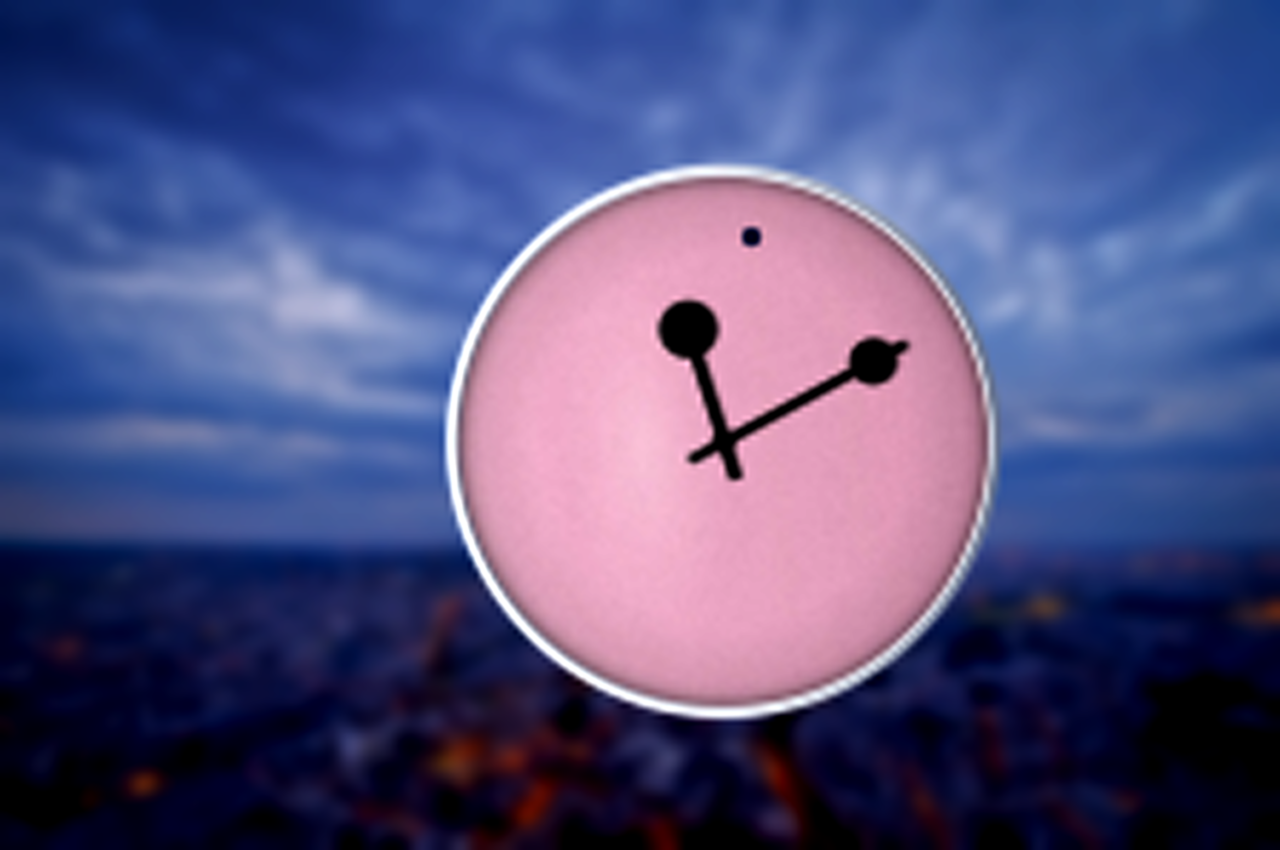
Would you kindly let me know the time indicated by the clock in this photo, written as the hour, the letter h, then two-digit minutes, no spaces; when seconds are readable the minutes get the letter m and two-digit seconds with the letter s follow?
11h09
